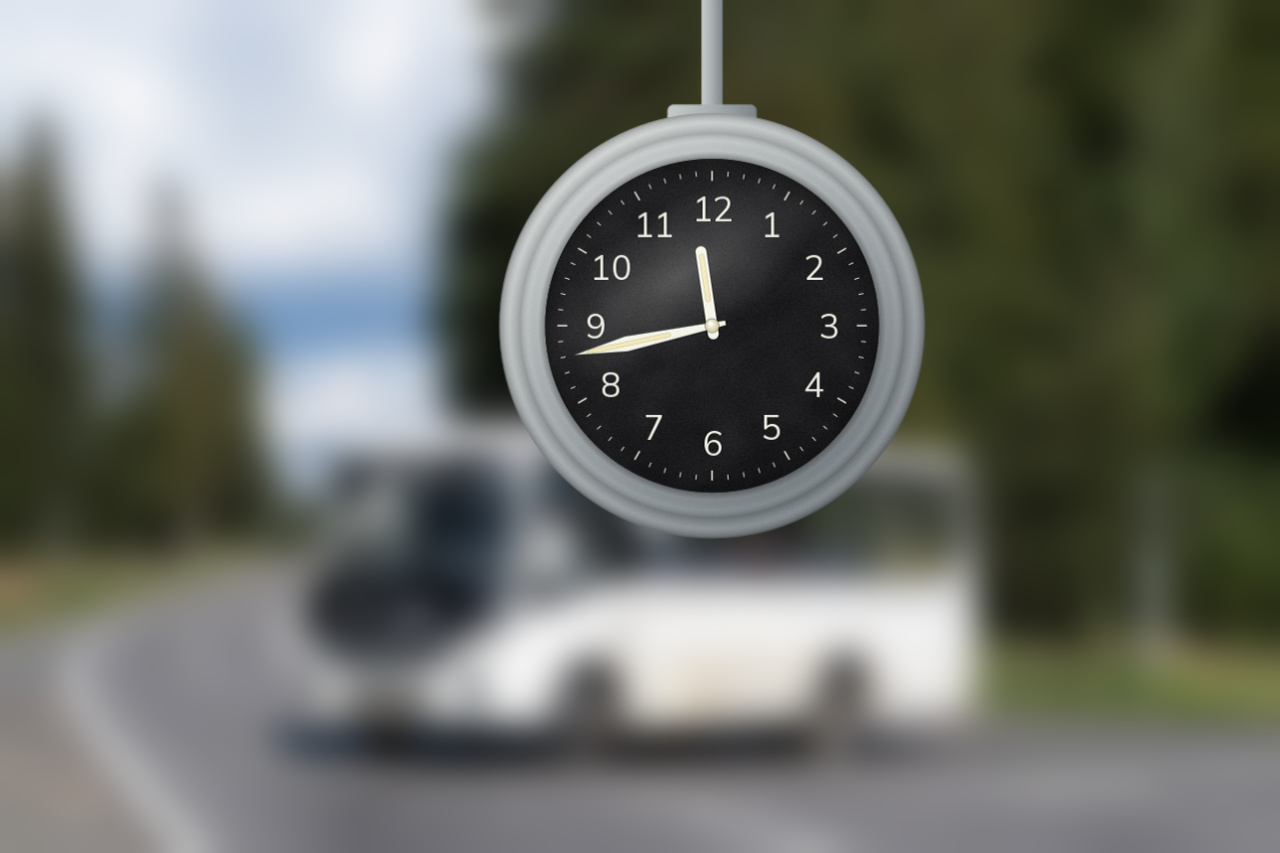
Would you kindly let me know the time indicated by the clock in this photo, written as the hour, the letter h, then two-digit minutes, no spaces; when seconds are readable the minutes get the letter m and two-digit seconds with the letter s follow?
11h43
